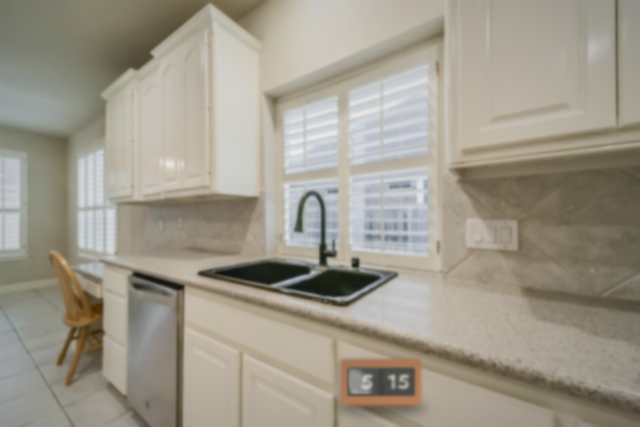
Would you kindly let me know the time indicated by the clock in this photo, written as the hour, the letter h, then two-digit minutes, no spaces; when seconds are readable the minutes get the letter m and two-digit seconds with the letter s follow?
5h15
